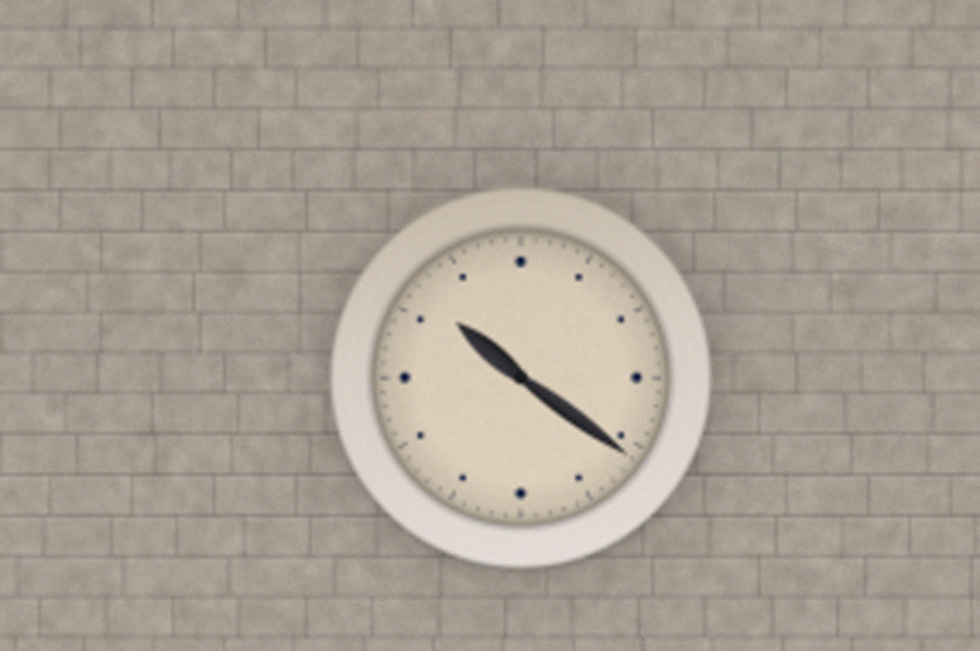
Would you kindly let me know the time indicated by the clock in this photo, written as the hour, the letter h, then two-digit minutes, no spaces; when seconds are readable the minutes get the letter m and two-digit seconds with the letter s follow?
10h21
